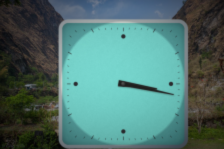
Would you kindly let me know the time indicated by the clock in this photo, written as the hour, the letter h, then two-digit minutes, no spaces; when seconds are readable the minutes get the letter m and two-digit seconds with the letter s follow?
3h17
